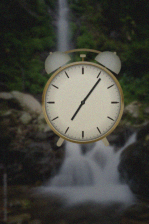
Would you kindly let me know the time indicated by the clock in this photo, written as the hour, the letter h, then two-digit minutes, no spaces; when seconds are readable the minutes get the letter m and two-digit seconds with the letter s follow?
7h06
